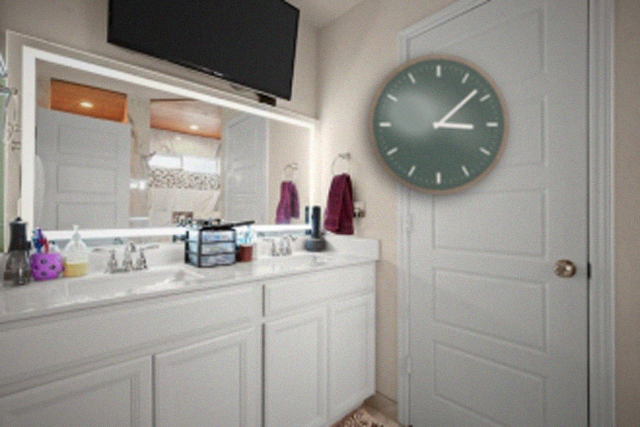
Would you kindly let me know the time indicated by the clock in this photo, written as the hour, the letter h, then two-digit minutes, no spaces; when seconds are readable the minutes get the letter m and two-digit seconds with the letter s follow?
3h08
